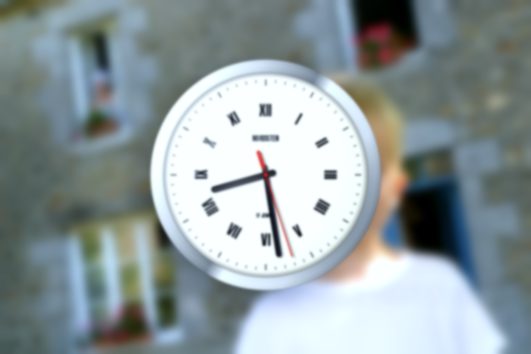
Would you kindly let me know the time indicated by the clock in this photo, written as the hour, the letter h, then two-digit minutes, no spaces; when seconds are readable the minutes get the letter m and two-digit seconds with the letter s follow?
8h28m27s
